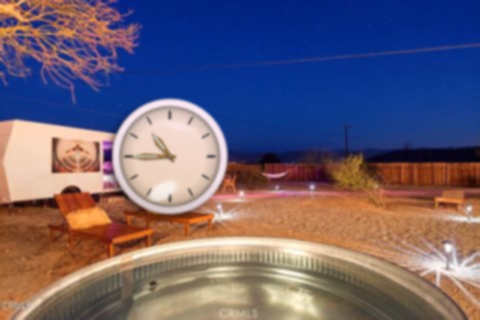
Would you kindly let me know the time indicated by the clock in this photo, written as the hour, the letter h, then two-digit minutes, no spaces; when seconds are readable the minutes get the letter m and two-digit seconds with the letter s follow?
10h45
